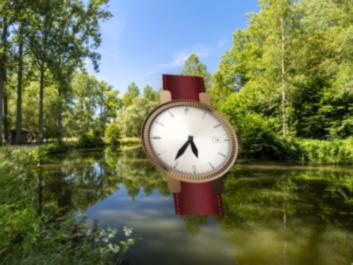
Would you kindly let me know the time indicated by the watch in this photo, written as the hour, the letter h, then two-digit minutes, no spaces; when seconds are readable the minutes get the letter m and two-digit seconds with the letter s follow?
5h36
